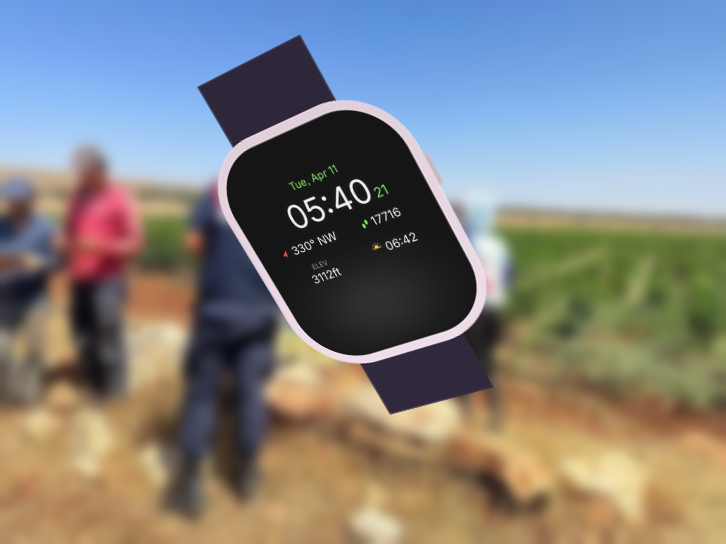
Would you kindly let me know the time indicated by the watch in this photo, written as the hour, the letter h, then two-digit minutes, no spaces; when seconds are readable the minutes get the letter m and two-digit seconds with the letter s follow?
5h40m21s
